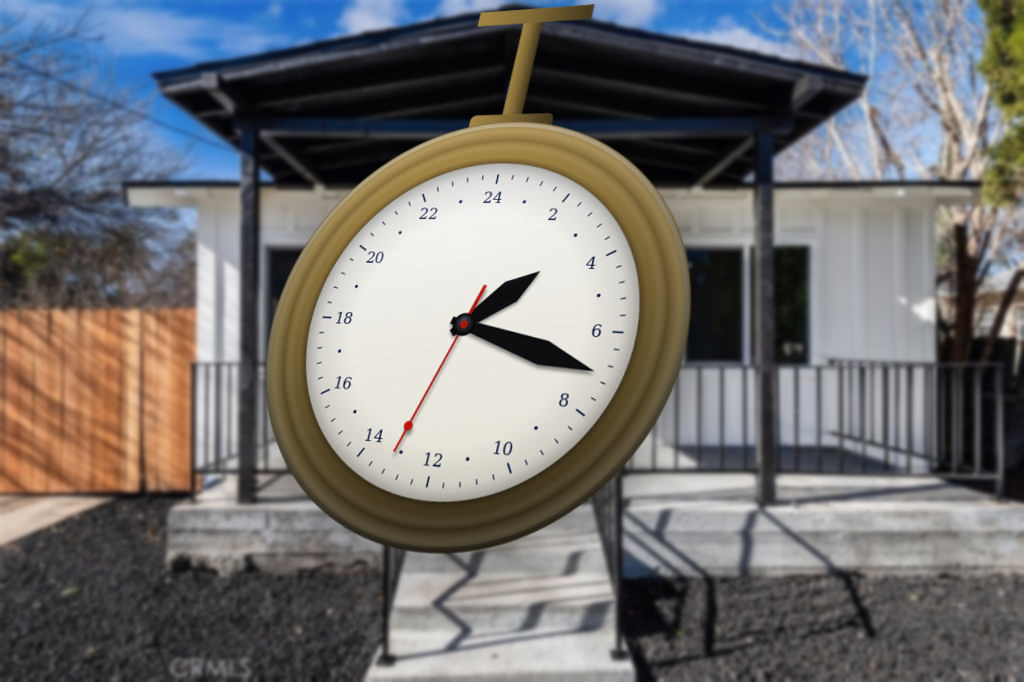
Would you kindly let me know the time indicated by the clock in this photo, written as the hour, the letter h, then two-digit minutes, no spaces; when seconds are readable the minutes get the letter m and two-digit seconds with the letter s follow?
3h17m33s
